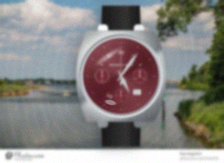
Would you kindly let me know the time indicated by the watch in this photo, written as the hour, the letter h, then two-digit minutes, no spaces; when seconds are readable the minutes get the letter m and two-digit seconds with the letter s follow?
5h06
